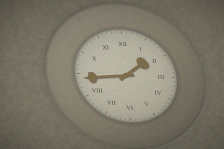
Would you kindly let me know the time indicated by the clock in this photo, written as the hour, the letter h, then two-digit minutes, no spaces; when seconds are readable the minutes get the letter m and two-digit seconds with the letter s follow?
1h44
